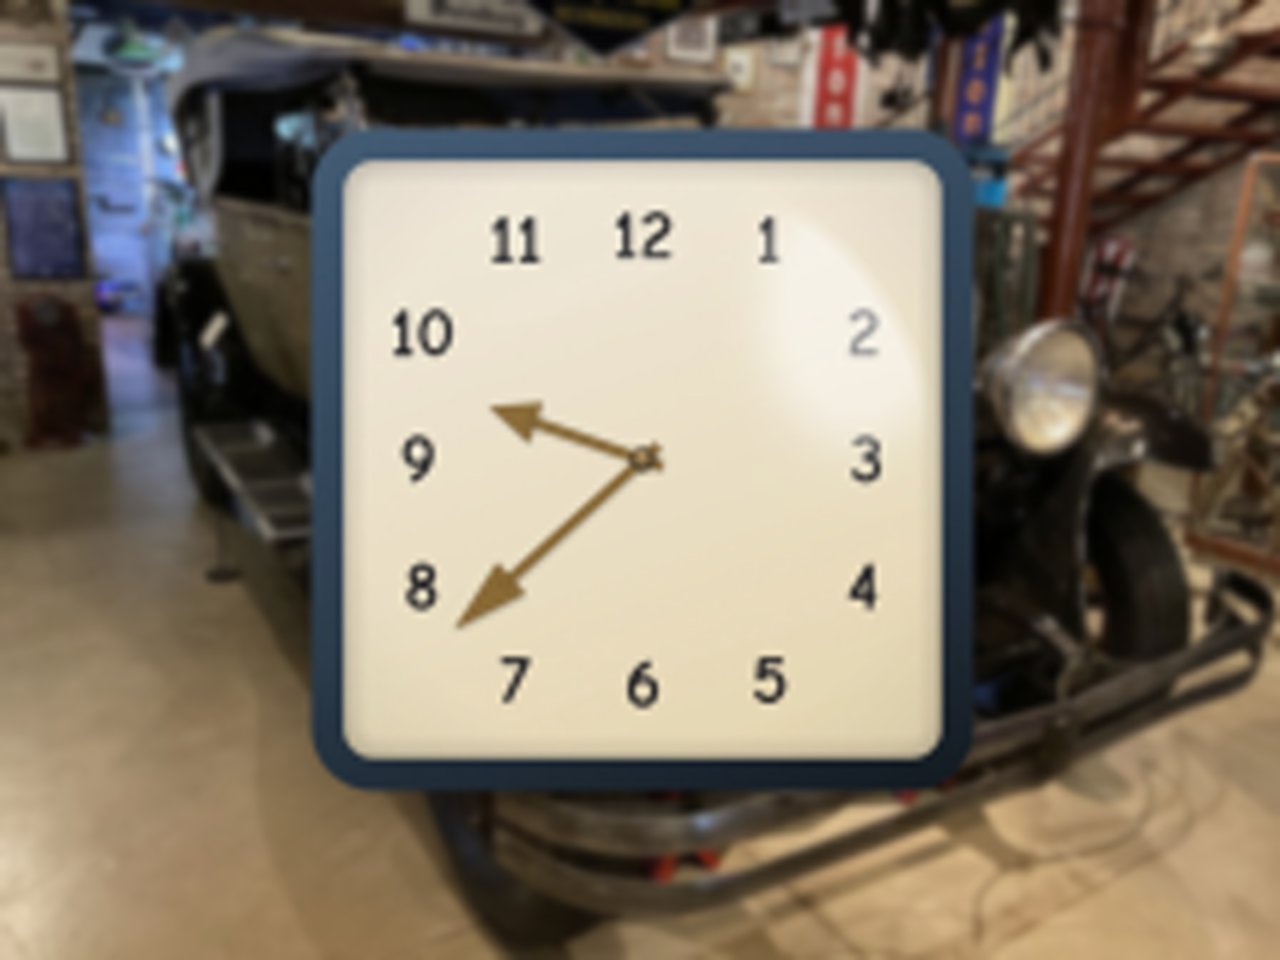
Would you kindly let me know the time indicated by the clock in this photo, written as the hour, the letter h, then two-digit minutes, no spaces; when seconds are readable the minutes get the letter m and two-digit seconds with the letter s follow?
9h38
